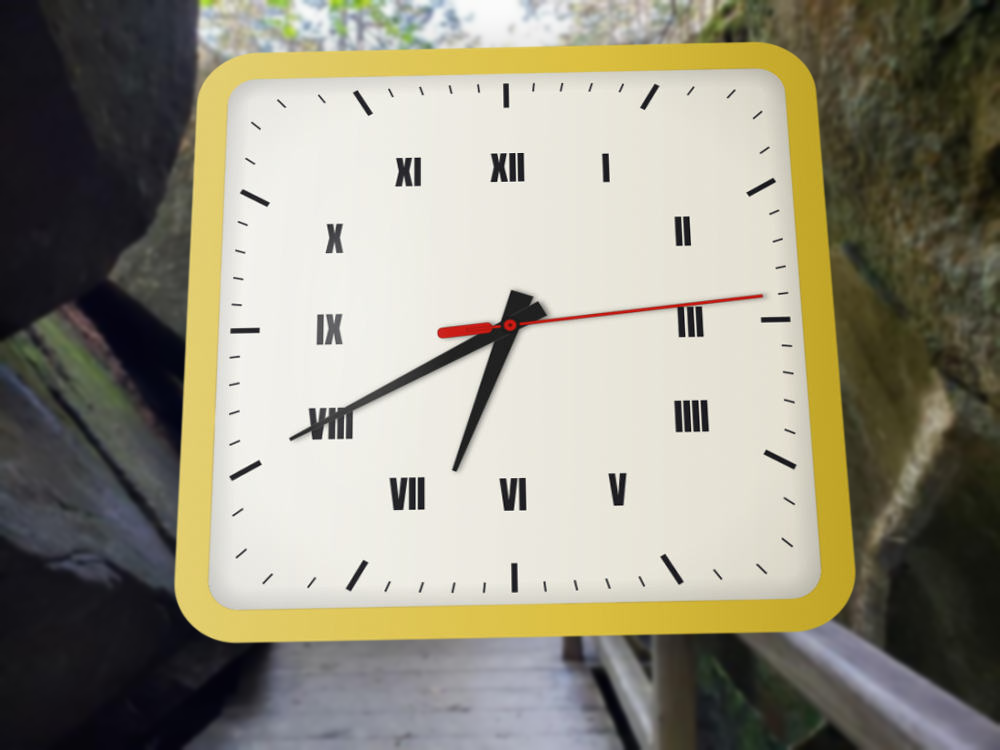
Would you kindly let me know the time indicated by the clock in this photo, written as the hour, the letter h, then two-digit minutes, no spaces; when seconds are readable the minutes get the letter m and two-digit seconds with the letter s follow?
6h40m14s
